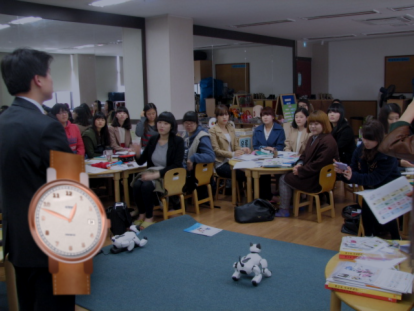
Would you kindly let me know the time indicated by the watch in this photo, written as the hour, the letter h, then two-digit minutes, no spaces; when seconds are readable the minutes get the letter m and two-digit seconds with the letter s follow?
12h48
